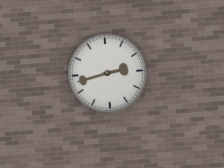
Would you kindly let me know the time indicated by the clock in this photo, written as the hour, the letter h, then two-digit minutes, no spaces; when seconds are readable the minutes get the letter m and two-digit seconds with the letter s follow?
2h43
